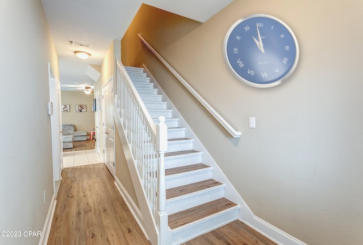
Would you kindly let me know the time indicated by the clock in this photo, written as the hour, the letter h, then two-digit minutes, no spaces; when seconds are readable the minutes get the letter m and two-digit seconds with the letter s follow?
10h59
